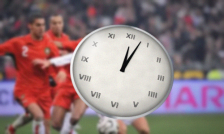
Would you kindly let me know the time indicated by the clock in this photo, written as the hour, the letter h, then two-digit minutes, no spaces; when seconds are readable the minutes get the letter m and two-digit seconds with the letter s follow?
12h03
